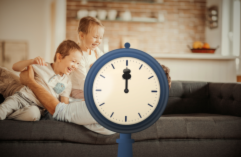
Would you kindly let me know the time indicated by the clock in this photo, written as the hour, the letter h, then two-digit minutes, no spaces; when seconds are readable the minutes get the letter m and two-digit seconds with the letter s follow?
12h00
